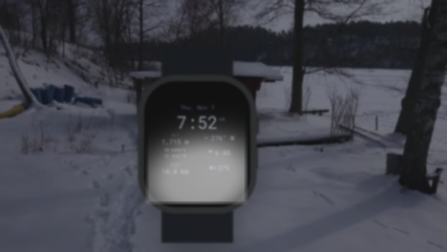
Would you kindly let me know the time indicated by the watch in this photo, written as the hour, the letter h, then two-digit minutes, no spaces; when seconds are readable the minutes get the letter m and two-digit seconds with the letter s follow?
7h52
